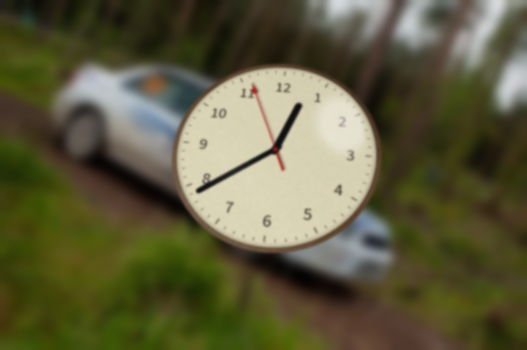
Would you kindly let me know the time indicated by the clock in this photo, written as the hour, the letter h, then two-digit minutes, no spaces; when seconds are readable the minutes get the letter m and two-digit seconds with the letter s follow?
12h38m56s
